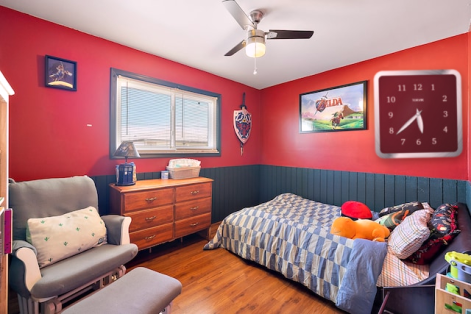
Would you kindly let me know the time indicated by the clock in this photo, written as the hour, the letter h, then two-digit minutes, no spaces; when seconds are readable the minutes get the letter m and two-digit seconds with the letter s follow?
5h38
